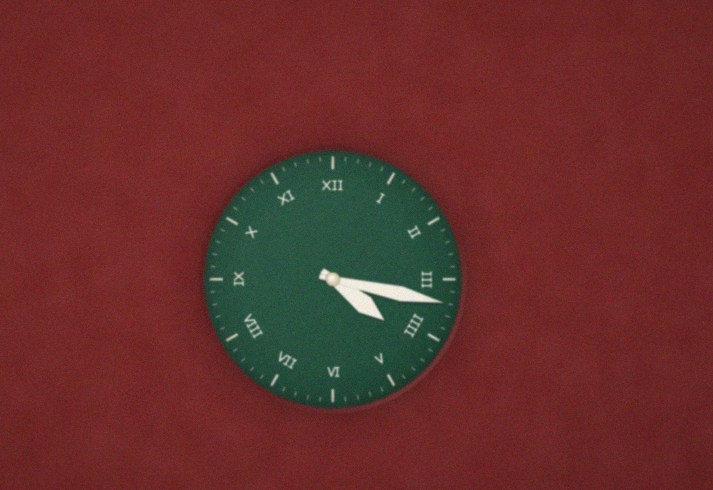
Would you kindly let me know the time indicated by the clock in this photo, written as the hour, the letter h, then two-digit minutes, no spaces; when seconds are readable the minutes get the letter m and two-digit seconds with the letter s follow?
4h17
